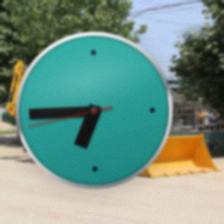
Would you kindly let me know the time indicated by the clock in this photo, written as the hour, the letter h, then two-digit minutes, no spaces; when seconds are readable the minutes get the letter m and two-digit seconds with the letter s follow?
6h44m43s
